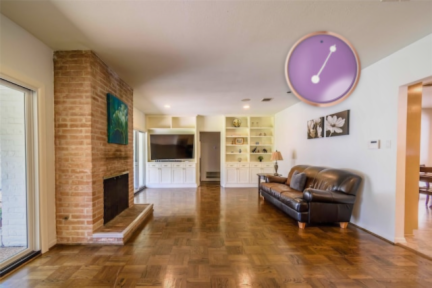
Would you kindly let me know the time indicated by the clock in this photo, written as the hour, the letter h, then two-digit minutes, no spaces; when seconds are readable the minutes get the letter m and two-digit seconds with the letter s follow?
7h05
